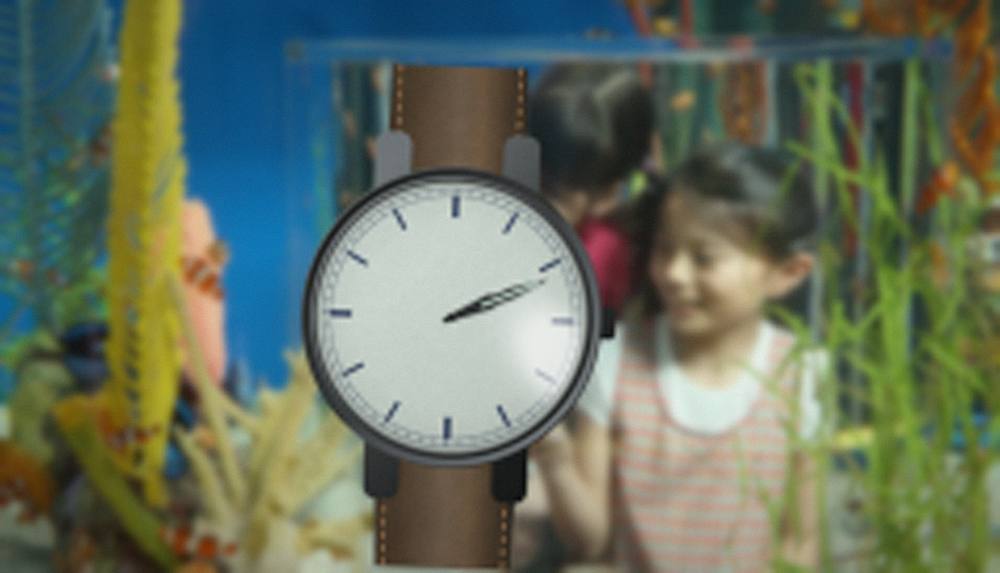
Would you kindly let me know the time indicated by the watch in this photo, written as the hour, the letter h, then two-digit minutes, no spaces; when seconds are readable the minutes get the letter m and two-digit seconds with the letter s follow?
2h11
